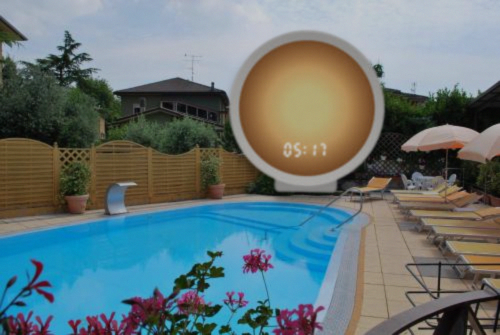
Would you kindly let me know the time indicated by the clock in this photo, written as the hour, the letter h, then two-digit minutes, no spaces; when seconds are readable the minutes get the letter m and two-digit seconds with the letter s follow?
5h17
